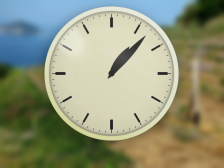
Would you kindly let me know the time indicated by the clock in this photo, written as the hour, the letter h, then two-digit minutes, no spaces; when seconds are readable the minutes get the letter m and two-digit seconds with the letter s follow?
1h07
